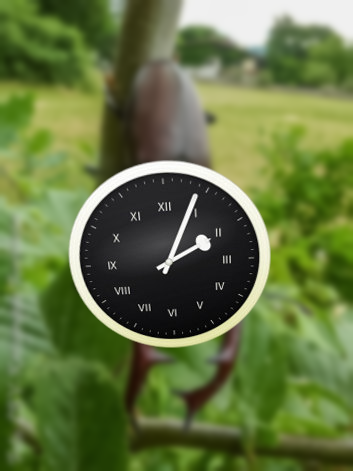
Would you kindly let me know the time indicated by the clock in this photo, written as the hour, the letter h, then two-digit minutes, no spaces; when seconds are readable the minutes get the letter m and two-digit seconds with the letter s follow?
2h04
